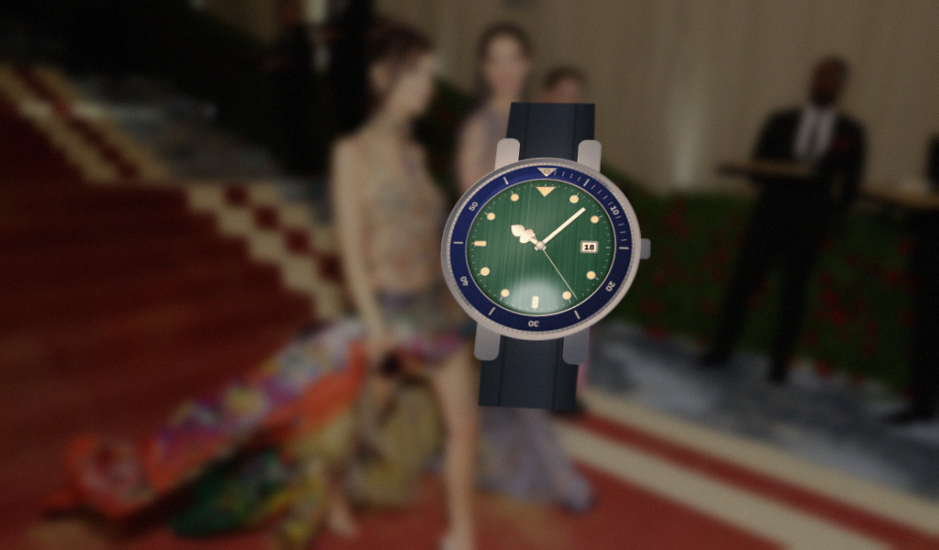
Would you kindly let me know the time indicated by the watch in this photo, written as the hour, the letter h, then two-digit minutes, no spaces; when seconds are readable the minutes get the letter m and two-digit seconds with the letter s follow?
10h07m24s
